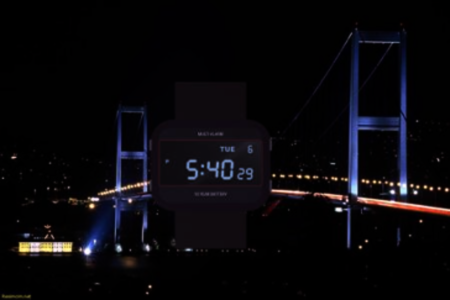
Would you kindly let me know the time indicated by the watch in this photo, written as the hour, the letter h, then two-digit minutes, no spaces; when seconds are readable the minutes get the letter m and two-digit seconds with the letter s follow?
5h40m29s
